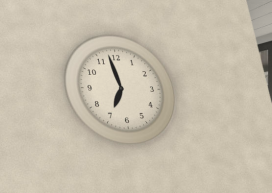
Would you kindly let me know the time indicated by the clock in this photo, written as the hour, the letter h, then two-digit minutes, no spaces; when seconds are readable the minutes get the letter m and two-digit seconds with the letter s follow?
6h58
